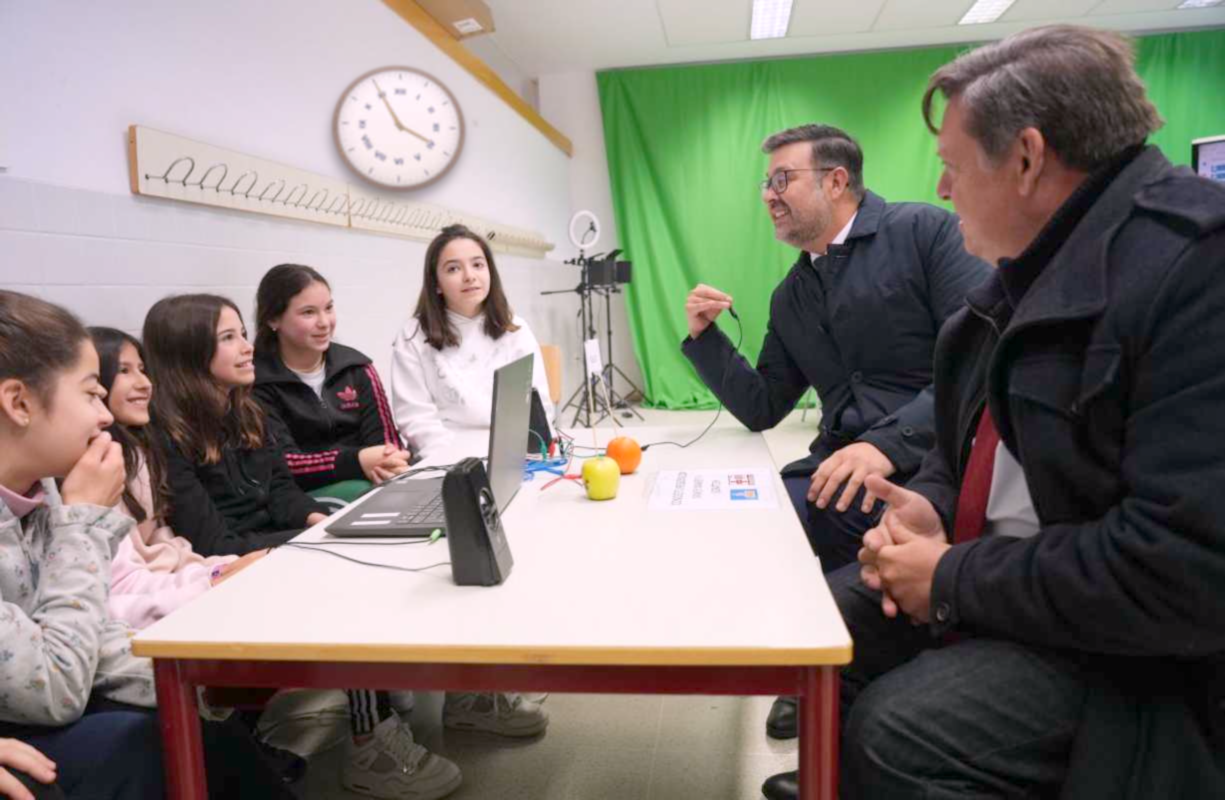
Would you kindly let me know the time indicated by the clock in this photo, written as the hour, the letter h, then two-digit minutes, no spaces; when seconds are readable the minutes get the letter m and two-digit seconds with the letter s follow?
3h55
